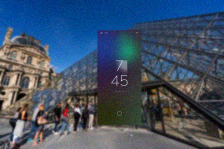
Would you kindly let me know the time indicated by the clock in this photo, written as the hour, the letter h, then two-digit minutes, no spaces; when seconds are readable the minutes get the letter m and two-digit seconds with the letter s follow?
7h45
